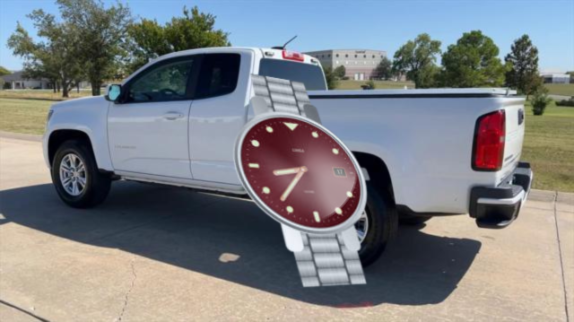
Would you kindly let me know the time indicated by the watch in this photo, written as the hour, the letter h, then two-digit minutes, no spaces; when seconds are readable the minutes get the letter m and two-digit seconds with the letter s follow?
8h37
